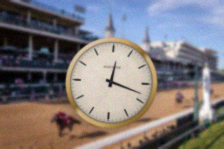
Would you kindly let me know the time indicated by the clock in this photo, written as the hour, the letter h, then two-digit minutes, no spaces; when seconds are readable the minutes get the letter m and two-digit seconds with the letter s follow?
12h18
